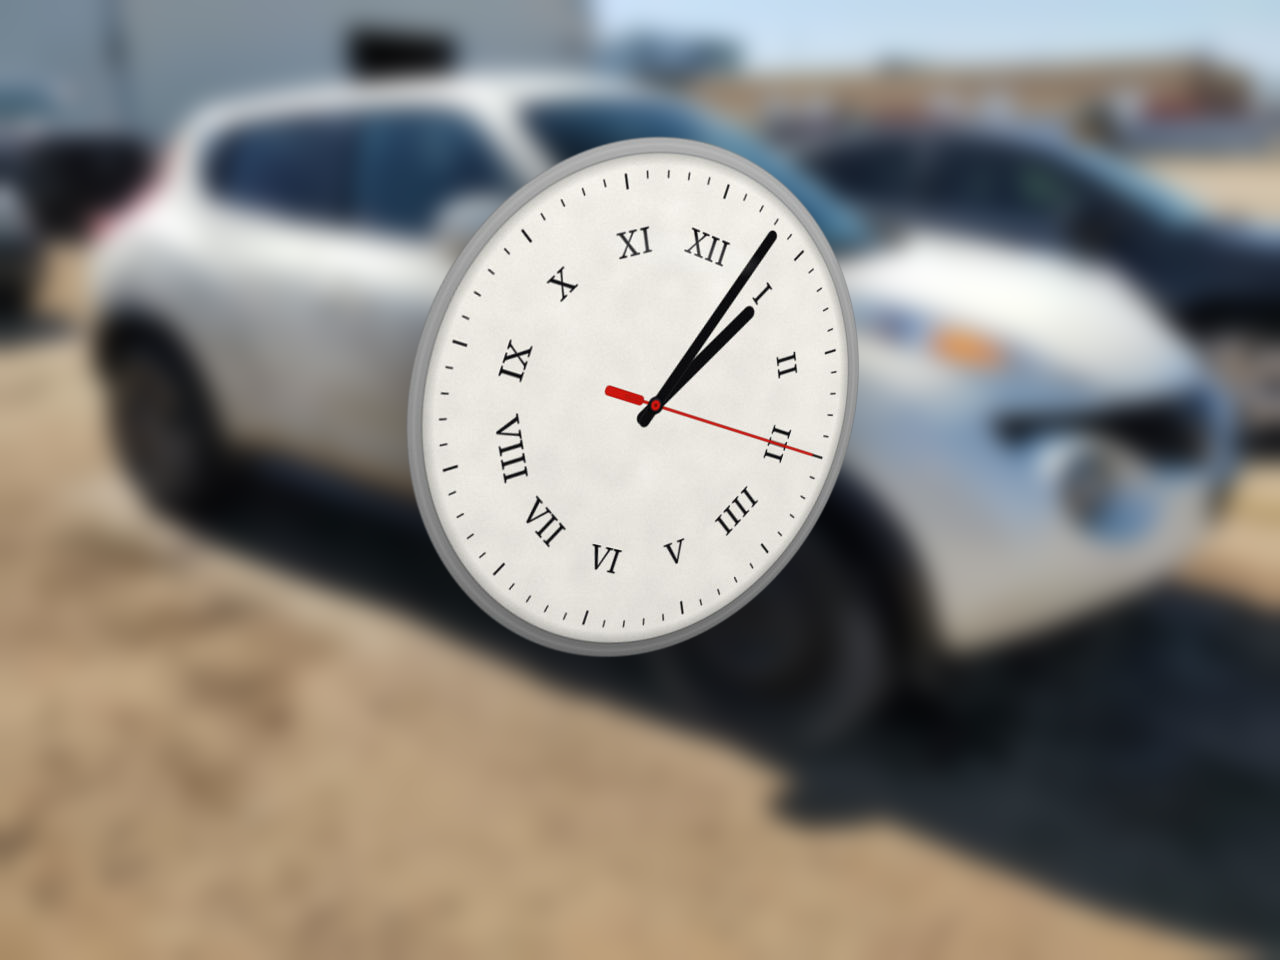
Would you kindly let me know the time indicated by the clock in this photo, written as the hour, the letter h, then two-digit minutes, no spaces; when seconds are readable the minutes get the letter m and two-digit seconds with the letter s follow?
1h03m15s
